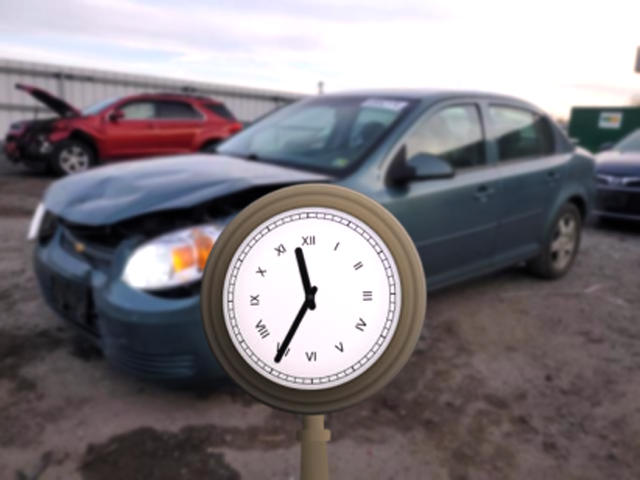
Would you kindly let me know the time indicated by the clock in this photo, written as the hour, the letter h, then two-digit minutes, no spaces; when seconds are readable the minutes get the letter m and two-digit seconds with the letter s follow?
11h35
